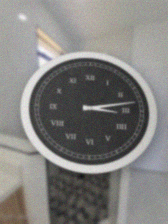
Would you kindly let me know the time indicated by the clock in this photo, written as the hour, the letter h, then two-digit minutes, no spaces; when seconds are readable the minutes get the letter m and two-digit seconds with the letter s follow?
3h13
